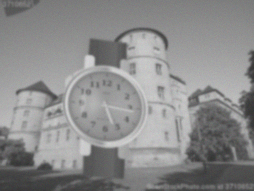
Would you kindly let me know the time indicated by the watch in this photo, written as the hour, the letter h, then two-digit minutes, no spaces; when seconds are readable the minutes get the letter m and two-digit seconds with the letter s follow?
5h16
